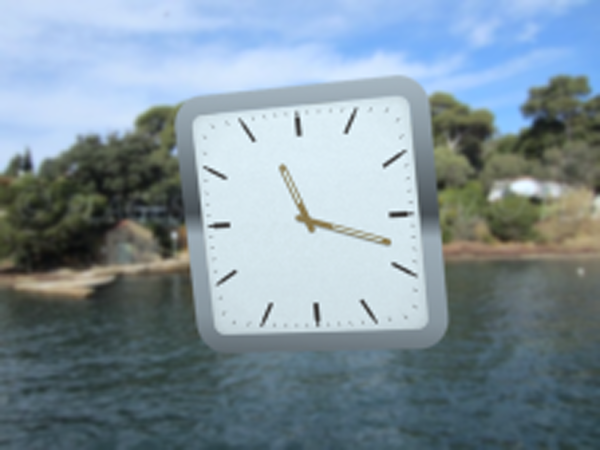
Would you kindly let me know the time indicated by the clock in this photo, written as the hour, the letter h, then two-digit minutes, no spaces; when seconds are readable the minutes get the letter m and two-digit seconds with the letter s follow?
11h18
